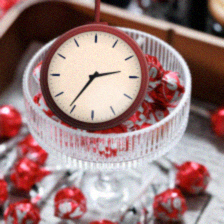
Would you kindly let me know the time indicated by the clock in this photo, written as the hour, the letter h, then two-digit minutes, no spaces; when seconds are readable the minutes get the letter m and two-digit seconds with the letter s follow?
2h36
